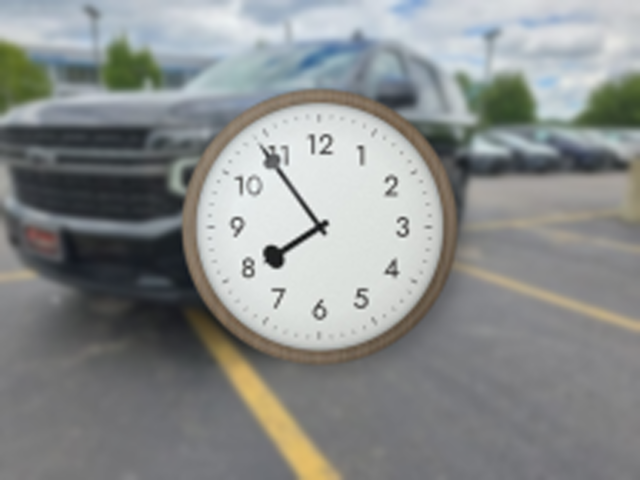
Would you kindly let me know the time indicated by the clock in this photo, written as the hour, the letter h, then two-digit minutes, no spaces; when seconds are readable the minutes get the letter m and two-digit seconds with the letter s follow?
7h54
